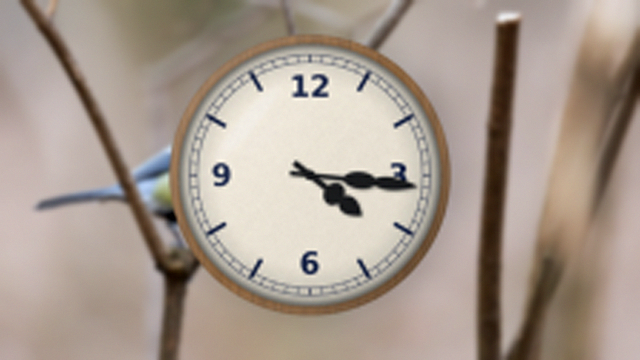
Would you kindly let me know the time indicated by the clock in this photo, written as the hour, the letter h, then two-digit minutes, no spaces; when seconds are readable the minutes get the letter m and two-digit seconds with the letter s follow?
4h16
